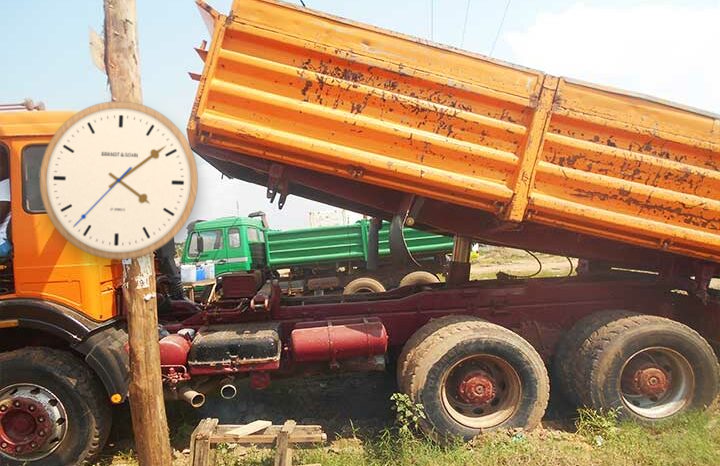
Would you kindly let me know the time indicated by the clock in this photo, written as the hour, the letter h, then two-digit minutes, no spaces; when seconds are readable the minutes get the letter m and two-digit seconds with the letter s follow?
4h08m37s
